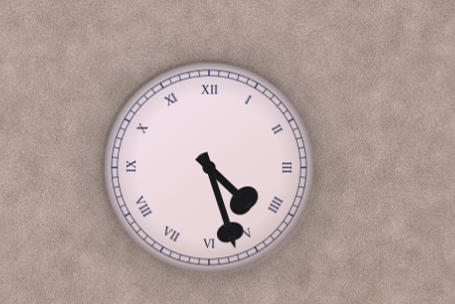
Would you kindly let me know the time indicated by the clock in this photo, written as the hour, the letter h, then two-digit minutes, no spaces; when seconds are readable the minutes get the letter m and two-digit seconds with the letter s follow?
4h27
